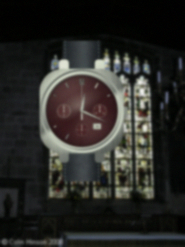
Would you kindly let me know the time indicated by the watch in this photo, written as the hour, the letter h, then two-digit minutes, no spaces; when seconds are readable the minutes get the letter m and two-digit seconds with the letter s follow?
12h19
